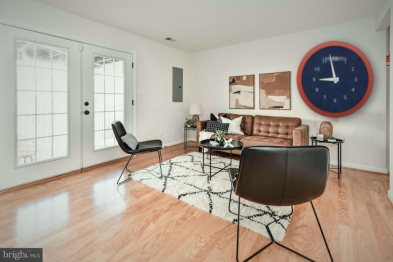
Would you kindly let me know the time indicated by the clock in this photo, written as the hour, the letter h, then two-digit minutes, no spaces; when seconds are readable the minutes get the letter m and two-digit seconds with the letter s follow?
8h58
